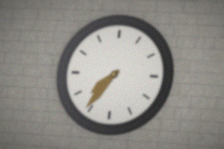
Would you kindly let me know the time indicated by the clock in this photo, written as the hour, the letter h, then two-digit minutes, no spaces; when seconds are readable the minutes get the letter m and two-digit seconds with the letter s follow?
7h36
